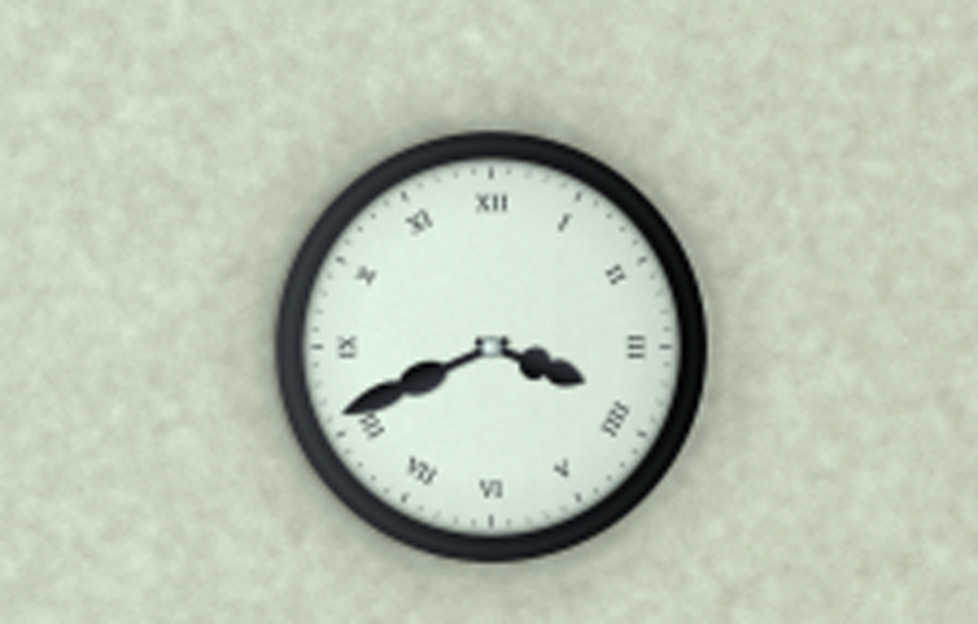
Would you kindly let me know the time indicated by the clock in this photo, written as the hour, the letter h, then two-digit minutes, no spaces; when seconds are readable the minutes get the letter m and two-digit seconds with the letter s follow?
3h41
